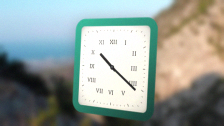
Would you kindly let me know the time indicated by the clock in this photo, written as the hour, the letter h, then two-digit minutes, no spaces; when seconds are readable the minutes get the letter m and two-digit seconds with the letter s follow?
10h21
